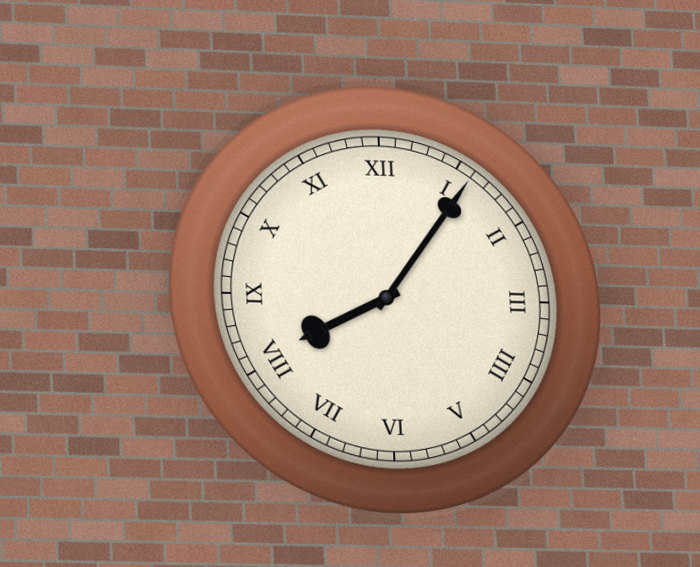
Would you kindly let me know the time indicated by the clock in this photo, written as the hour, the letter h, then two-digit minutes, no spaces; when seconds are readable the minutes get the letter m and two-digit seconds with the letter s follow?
8h06
